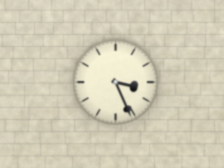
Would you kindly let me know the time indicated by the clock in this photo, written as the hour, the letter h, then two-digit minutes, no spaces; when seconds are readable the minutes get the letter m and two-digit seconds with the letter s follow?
3h26
